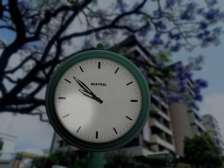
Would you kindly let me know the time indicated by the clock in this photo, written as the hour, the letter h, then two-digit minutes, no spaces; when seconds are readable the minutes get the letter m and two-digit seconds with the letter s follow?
9h52
